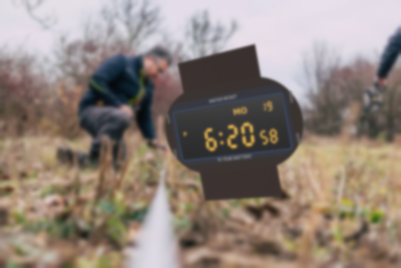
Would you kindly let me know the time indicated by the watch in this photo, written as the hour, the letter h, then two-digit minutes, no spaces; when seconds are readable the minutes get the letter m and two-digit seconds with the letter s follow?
6h20m58s
